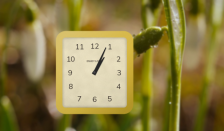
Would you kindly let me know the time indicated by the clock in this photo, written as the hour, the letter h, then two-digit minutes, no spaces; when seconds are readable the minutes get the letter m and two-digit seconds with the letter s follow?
1h04
